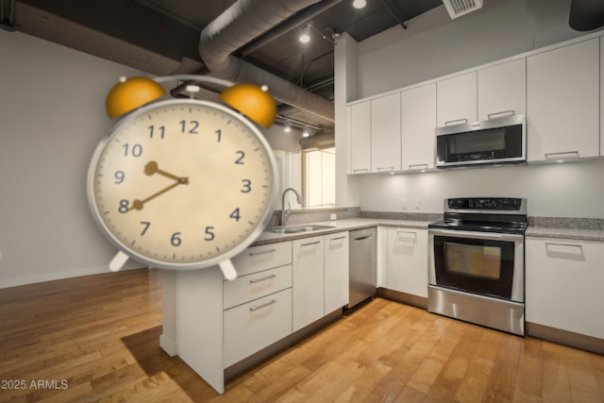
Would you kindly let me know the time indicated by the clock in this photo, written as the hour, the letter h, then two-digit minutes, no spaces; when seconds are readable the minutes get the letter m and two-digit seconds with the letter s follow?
9h39
